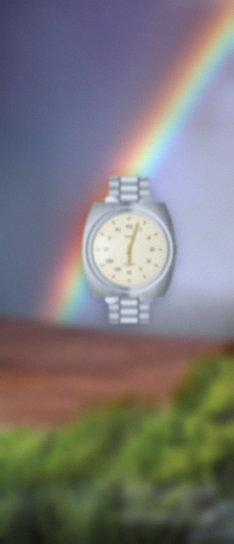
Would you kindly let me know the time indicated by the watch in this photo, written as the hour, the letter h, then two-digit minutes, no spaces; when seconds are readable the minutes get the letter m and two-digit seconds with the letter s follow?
6h03
